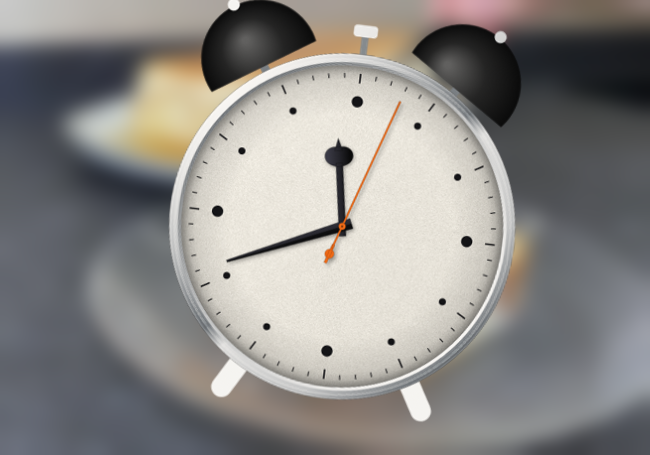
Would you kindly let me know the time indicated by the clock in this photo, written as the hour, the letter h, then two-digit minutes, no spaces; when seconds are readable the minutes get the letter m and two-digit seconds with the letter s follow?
11h41m03s
